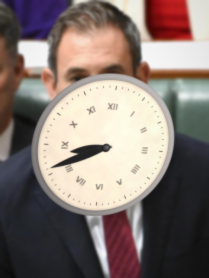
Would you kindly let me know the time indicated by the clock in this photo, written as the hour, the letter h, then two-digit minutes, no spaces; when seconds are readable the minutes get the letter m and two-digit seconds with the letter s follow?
8h41
